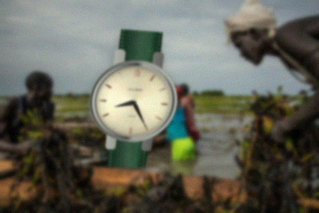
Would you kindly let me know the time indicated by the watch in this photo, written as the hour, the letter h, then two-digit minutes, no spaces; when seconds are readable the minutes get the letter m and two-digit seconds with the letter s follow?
8h25
